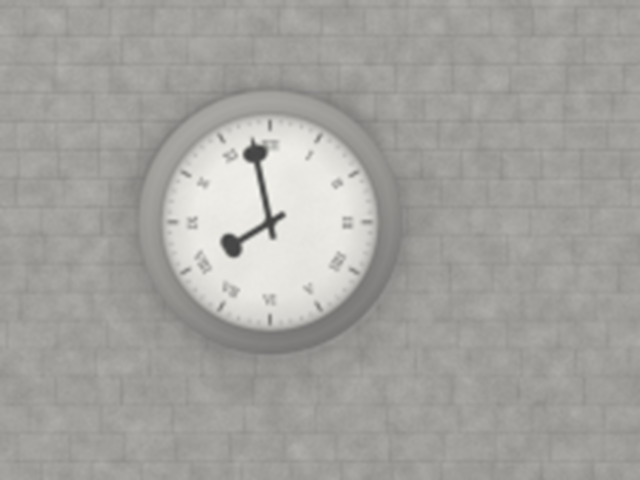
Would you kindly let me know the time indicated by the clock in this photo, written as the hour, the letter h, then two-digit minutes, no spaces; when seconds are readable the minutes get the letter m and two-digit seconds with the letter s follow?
7h58
